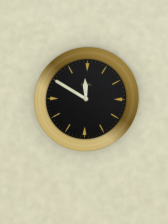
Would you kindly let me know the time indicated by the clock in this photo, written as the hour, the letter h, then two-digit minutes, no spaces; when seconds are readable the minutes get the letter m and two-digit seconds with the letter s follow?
11h50
